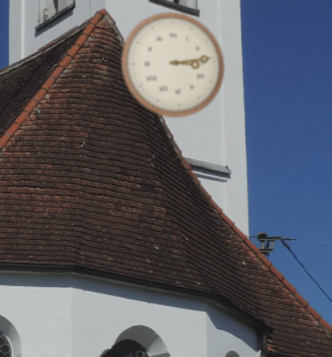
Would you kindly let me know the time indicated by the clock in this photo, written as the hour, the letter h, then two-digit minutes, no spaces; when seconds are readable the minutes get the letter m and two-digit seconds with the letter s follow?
3h14
